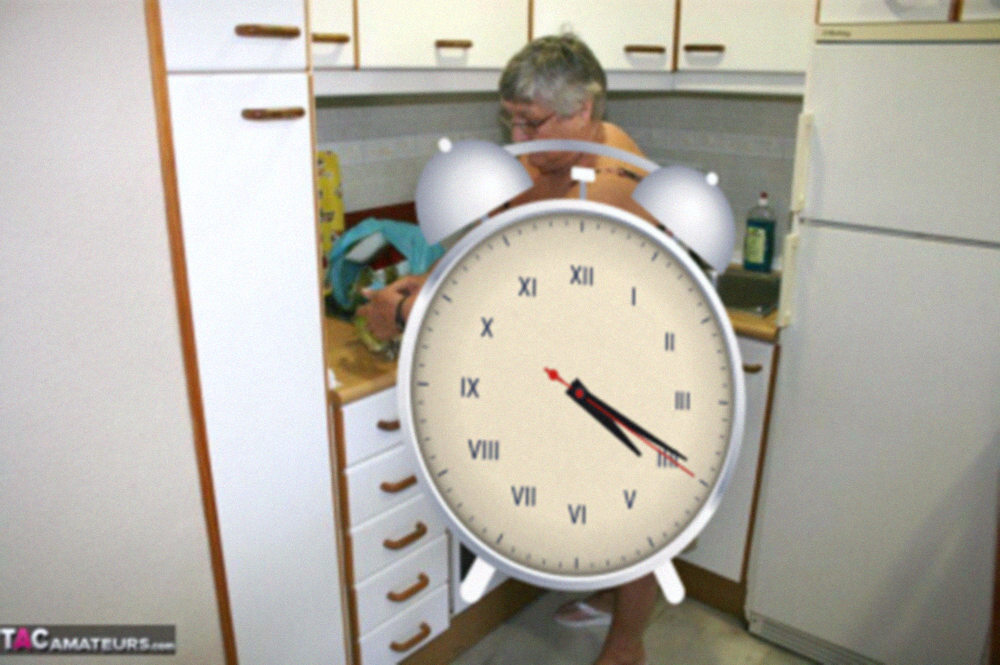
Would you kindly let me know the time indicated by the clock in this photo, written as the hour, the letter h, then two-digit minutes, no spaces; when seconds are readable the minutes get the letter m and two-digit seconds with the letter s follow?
4h19m20s
